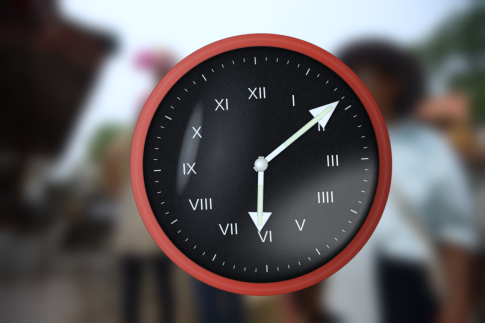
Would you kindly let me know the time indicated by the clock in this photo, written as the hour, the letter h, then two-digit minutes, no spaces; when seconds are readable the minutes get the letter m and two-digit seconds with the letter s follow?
6h09
